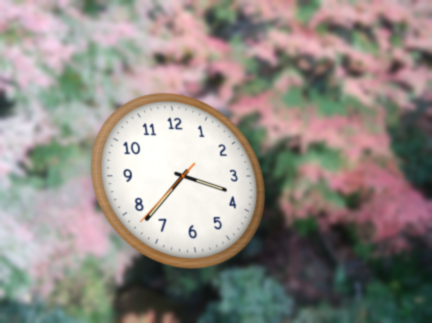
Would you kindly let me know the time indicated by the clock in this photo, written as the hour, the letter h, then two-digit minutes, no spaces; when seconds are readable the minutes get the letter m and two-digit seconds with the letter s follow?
3h37m38s
